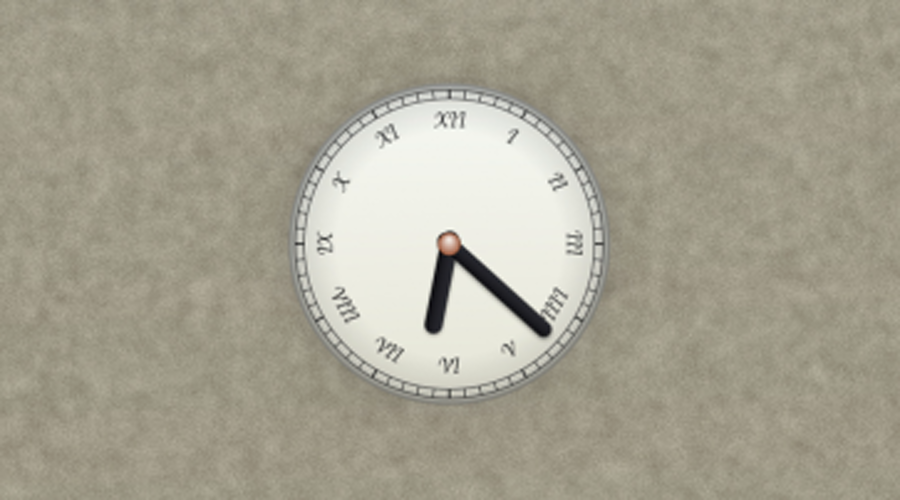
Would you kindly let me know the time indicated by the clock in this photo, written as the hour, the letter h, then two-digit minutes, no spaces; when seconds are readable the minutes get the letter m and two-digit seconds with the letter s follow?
6h22
